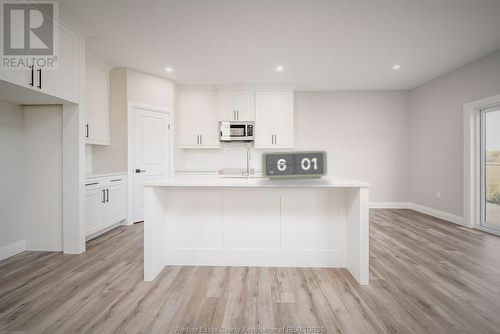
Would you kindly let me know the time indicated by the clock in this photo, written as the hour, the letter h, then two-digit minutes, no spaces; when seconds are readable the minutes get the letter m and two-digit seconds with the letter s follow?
6h01
